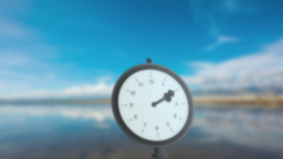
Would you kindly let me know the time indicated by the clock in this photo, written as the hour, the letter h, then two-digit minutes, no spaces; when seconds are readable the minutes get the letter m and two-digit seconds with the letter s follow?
2h10
